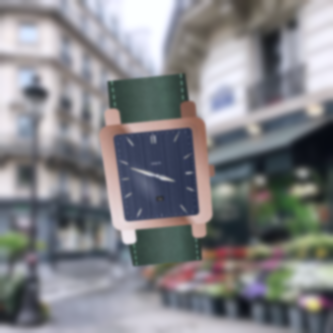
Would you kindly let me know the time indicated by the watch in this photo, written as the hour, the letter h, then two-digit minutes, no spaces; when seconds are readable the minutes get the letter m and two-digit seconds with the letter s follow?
3h49
